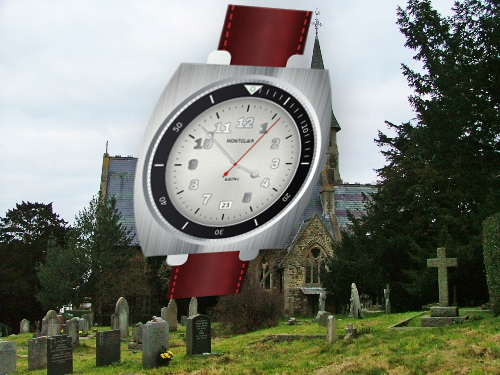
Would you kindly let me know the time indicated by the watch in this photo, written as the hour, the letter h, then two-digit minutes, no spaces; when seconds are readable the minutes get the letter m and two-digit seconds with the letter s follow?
3h52m06s
